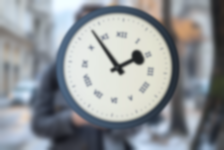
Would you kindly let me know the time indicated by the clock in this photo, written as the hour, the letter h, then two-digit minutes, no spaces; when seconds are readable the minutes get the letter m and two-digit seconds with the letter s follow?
1h53
